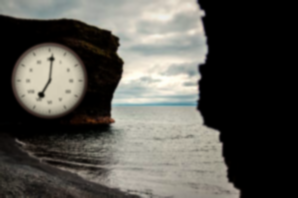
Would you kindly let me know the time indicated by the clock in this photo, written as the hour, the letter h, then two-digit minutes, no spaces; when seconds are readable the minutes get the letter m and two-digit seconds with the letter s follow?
7h01
